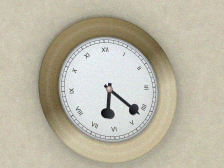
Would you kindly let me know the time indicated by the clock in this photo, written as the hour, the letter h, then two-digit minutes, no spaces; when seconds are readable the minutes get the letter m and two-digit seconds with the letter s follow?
6h22
